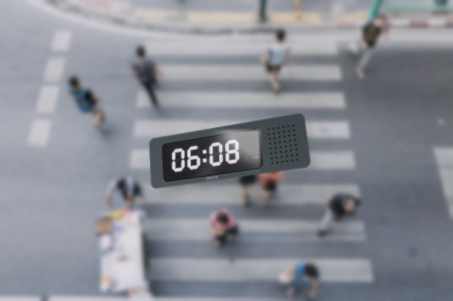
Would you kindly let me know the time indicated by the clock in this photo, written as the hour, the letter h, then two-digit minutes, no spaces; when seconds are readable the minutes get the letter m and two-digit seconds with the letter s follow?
6h08
